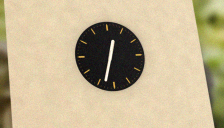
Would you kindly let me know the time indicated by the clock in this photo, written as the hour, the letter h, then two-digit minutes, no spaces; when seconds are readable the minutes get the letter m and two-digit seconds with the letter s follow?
12h33
